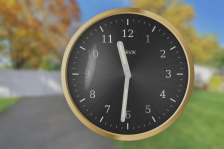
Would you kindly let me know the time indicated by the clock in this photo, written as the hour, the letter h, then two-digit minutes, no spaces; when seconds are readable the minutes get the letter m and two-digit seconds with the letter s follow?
11h31
